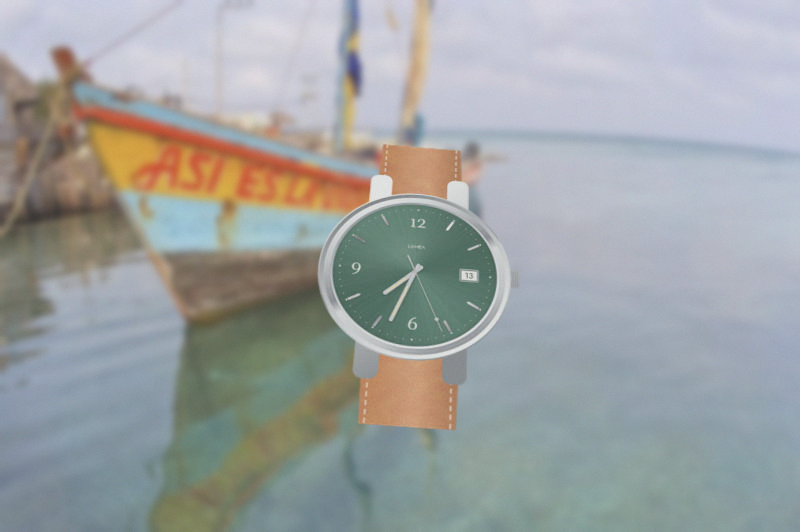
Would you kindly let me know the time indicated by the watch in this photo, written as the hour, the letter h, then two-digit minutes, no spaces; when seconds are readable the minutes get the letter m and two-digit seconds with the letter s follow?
7h33m26s
